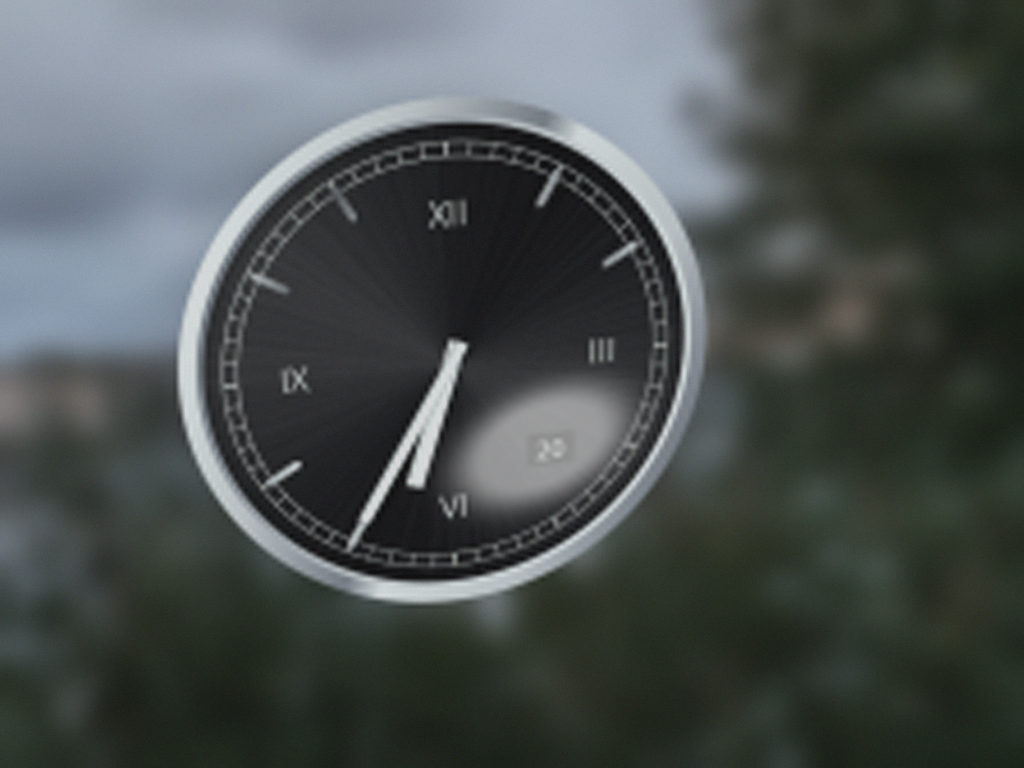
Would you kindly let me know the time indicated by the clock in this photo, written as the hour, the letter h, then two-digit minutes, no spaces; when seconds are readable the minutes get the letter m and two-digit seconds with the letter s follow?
6h35
